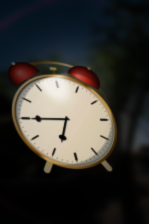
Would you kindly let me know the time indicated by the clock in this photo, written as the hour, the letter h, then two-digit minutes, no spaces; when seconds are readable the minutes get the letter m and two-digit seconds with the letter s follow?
6h45
